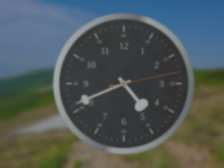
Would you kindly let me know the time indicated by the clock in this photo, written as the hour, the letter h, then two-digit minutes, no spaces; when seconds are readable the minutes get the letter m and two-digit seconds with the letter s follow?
4h41m13s
